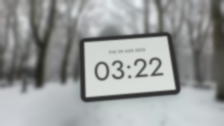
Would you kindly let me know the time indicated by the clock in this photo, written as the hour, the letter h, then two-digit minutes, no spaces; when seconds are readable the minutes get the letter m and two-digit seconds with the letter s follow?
3h22
